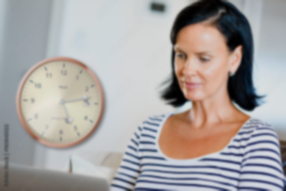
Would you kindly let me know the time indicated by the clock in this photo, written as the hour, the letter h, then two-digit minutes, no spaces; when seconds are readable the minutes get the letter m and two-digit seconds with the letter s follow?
5h13
